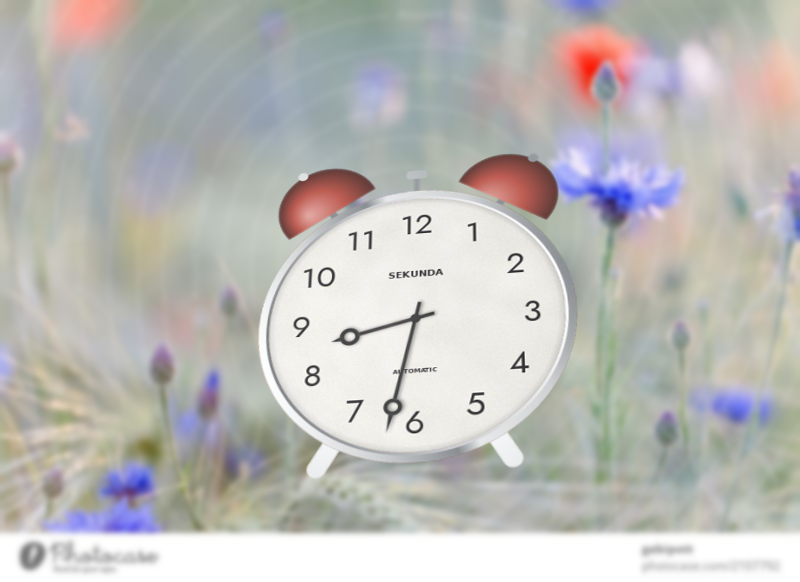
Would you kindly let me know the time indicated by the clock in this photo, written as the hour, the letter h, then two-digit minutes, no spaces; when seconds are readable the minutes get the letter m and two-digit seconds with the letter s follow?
8h32
